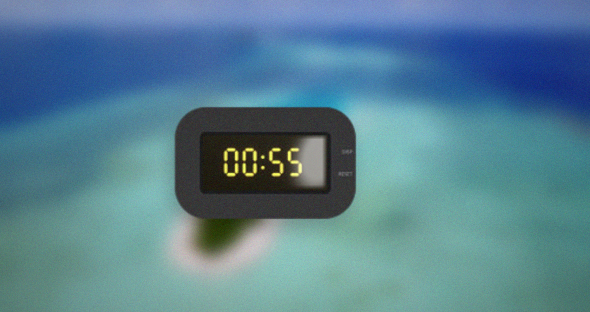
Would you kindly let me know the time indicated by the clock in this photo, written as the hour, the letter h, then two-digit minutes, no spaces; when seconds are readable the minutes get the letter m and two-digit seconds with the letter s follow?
0h55
